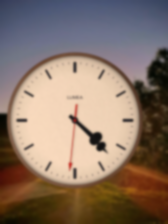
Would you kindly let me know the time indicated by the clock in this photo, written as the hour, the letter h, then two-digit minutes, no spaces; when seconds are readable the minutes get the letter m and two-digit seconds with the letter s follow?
4h22m31s
